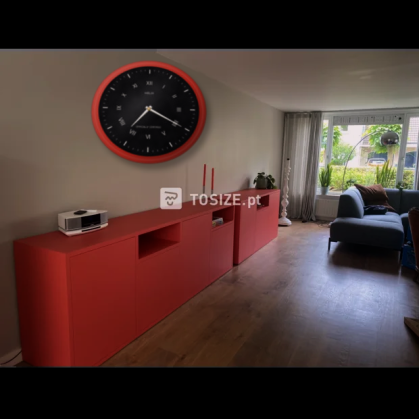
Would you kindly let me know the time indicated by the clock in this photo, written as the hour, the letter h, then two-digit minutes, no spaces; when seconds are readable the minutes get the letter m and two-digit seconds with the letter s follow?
7h20
